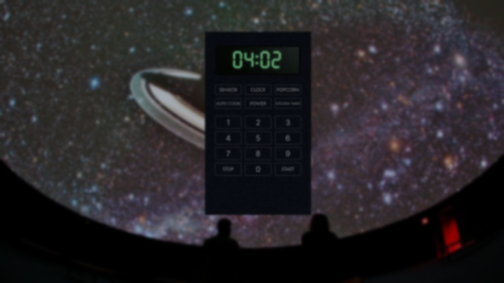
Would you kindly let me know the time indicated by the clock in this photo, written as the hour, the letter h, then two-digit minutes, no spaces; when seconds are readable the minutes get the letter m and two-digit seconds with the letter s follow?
4h02
